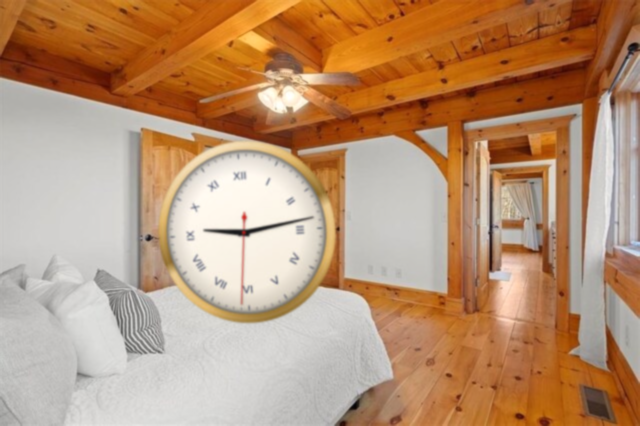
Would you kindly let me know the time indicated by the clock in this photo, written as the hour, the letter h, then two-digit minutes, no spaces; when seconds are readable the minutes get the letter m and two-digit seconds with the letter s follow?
9h13m31s
